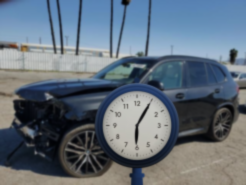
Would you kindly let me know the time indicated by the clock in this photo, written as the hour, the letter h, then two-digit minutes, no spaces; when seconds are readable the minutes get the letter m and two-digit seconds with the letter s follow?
6h05
